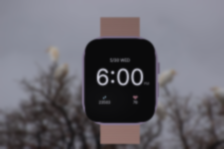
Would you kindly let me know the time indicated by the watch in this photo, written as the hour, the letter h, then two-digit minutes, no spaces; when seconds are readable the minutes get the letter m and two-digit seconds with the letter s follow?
6h00
